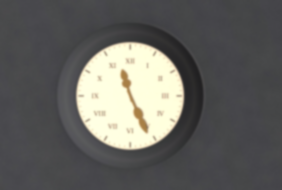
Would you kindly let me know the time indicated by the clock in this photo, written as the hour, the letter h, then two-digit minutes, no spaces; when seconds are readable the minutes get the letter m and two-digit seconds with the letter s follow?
11h26
